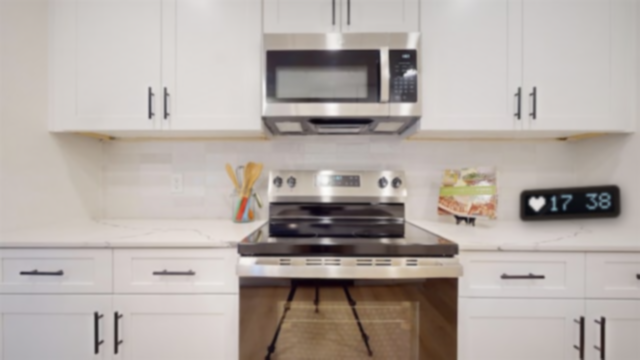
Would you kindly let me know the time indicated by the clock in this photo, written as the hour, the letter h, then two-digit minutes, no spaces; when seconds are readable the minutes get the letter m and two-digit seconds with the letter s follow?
17h38
